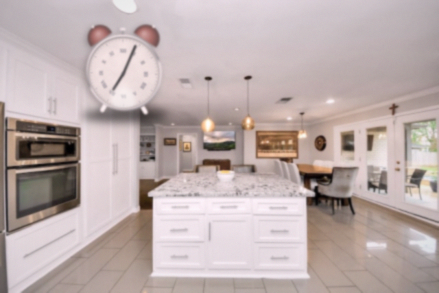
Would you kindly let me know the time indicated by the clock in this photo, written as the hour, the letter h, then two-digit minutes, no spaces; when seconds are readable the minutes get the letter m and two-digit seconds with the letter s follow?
7h04
